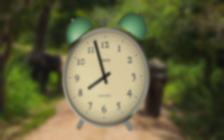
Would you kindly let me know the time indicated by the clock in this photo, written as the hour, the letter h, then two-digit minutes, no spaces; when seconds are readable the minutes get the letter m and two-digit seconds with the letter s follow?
7h57
